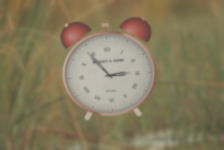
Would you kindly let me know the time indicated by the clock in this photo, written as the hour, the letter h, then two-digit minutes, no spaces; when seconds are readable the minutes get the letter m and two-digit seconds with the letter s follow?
2h54
